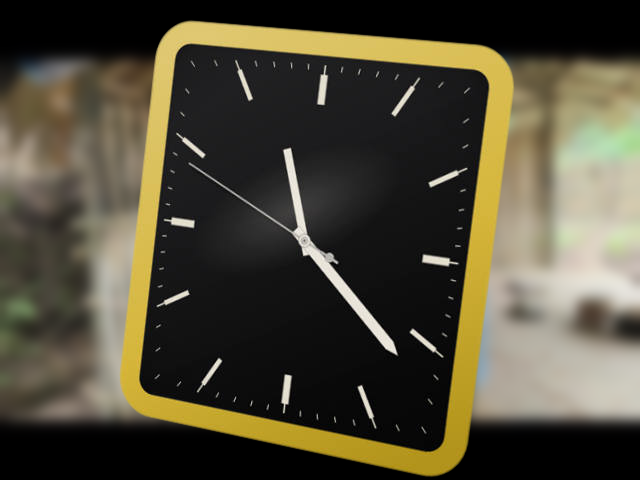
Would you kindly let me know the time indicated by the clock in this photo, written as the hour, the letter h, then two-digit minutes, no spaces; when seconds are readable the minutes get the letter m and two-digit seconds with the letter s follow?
11h21m49s
